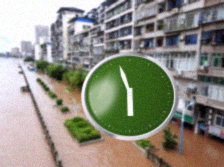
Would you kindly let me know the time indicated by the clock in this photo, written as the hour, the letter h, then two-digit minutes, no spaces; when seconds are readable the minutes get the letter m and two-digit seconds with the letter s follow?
5h57
